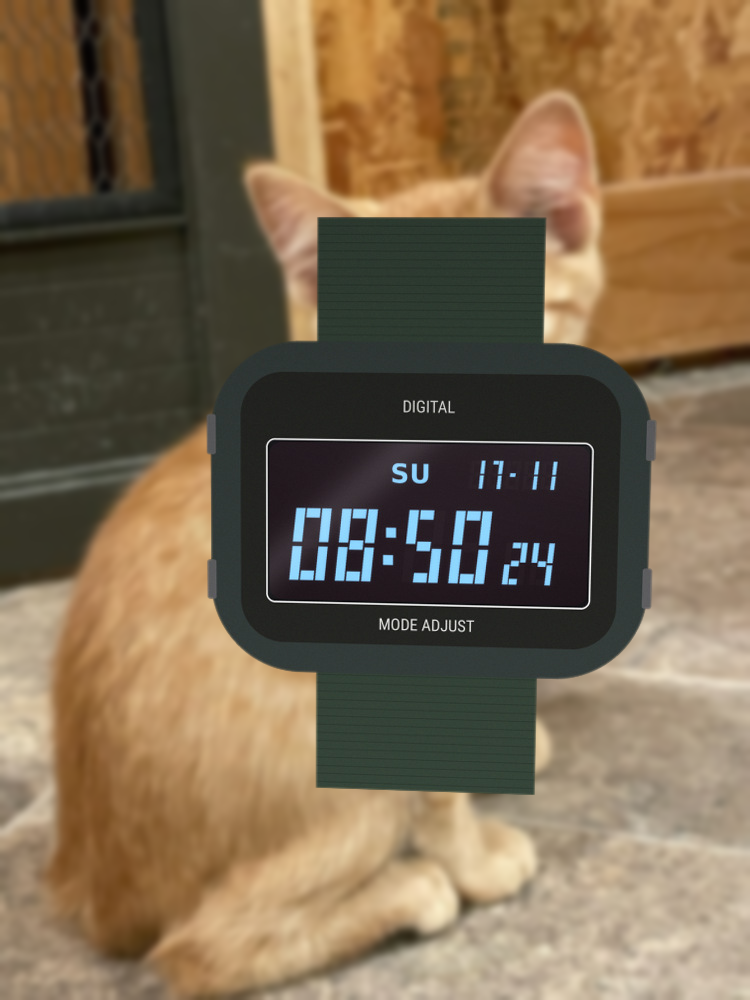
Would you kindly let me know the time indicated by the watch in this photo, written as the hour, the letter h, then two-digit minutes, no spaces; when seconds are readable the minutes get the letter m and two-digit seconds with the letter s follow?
8h50m24s
